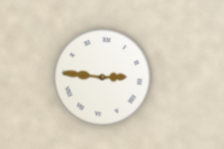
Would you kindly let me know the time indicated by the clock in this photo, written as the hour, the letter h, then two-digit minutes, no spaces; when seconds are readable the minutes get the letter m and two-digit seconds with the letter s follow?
2h45
